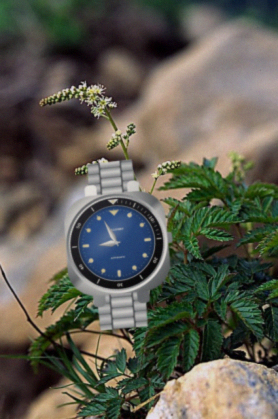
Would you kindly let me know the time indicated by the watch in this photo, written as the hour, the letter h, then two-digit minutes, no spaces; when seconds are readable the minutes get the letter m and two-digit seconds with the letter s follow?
8h56
